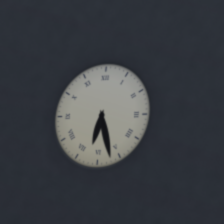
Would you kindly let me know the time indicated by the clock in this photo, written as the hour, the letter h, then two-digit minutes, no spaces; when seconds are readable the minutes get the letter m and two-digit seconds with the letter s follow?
6h27
